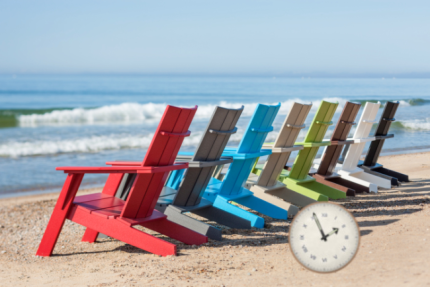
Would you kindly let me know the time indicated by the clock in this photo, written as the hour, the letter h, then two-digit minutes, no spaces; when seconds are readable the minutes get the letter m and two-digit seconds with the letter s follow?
1h56
